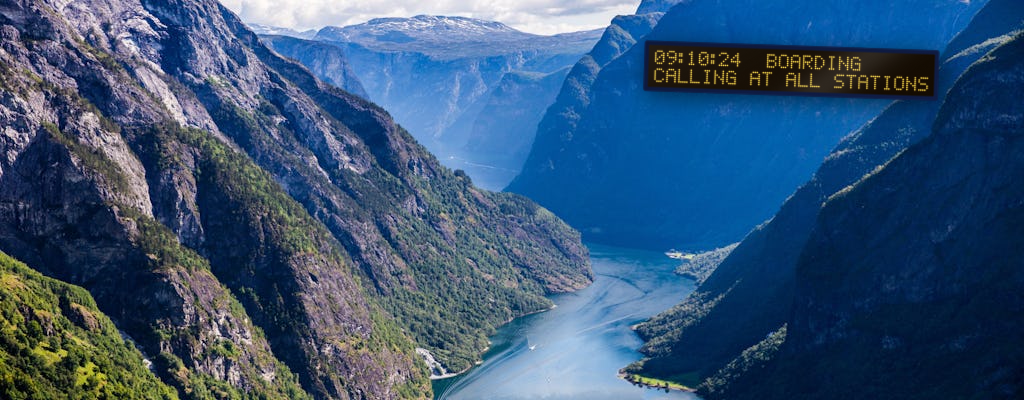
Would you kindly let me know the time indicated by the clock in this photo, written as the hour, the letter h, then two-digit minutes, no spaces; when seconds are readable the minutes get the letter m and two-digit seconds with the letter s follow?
9h10m24s
